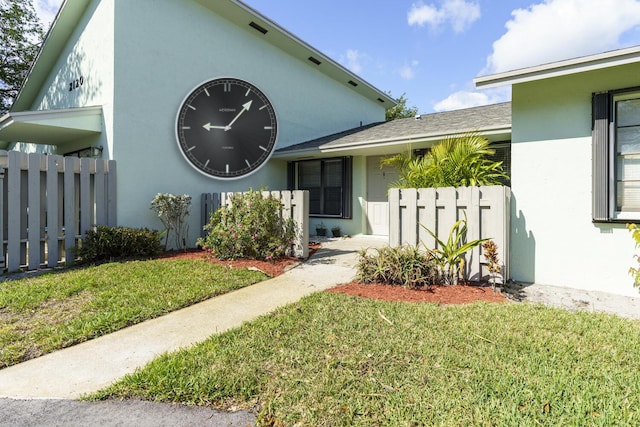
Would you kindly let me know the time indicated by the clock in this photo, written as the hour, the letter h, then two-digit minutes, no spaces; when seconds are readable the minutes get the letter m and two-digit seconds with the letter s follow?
9h07
